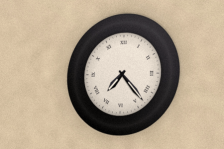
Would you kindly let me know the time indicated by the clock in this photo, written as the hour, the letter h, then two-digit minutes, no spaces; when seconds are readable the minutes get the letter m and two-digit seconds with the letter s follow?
7h23
